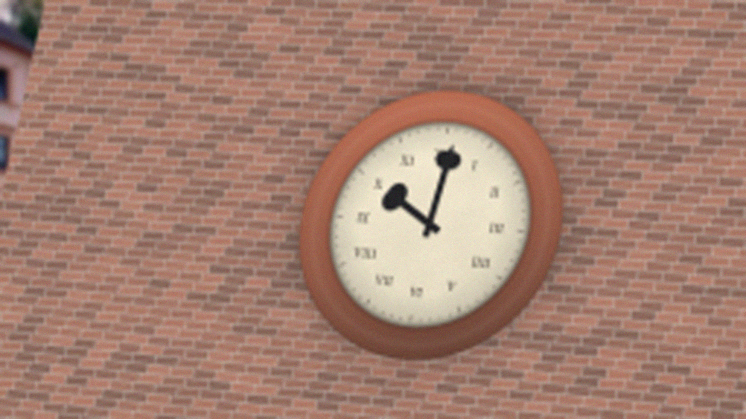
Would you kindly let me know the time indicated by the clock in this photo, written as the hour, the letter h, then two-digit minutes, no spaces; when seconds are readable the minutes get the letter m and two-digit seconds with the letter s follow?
10h01
